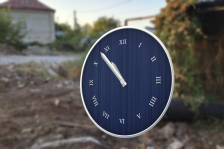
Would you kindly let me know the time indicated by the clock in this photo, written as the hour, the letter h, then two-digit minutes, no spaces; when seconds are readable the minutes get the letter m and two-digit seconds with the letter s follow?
10h53
